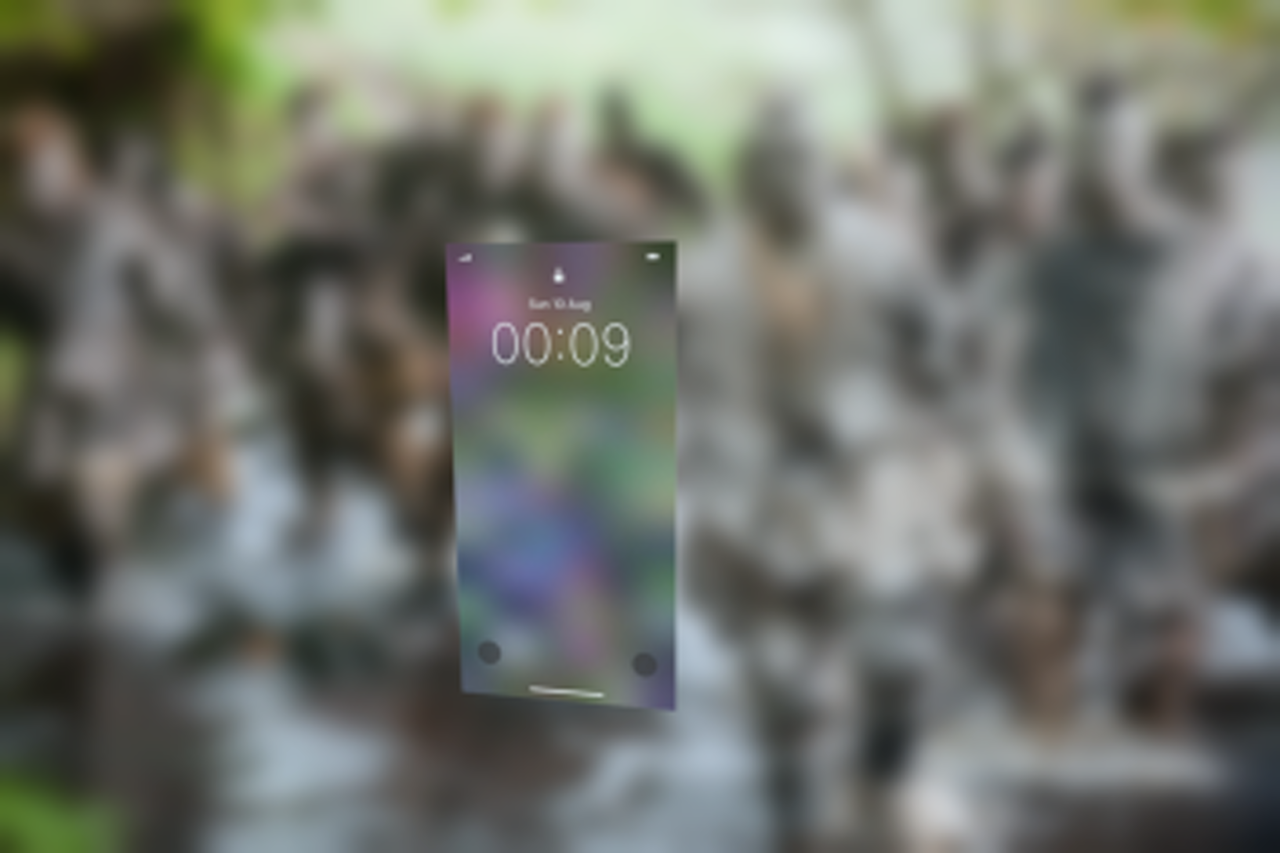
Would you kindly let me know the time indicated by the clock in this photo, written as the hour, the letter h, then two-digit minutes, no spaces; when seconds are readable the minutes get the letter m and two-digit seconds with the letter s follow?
0h09
